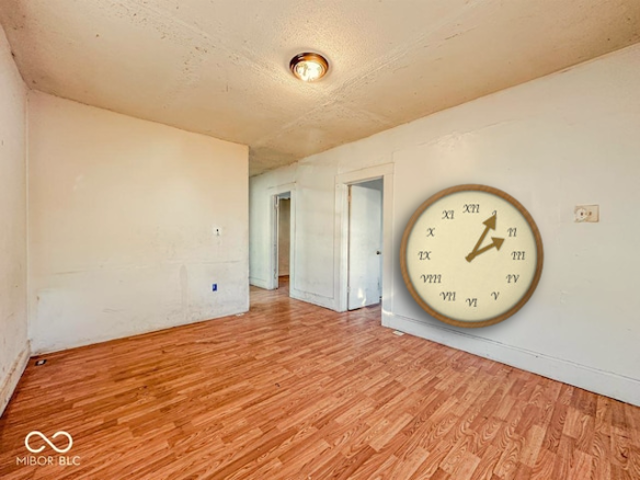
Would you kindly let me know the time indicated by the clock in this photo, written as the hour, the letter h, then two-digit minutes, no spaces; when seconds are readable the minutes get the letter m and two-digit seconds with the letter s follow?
2h05
